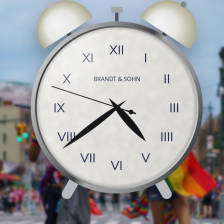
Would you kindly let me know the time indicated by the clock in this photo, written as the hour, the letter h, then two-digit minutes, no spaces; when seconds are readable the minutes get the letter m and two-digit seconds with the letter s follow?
4h38m48s
